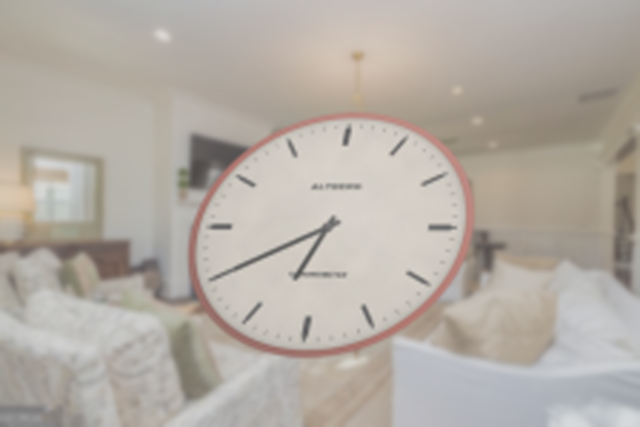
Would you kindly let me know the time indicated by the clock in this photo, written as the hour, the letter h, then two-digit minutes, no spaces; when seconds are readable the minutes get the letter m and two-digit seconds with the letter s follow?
6h40
